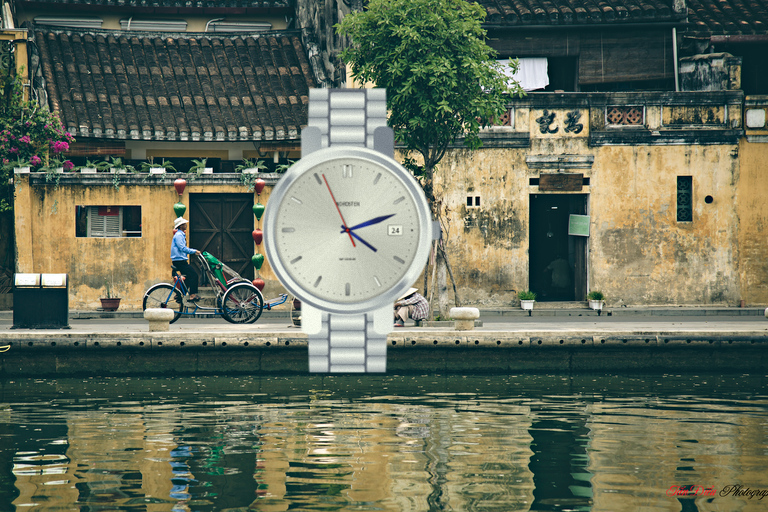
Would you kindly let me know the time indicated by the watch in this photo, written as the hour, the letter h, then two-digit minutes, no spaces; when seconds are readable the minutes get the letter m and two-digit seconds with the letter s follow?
4h11m56s
